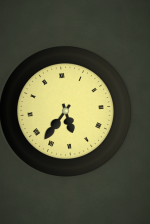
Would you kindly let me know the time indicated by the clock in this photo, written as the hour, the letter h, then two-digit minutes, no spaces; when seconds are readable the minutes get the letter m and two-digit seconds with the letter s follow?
5h37
